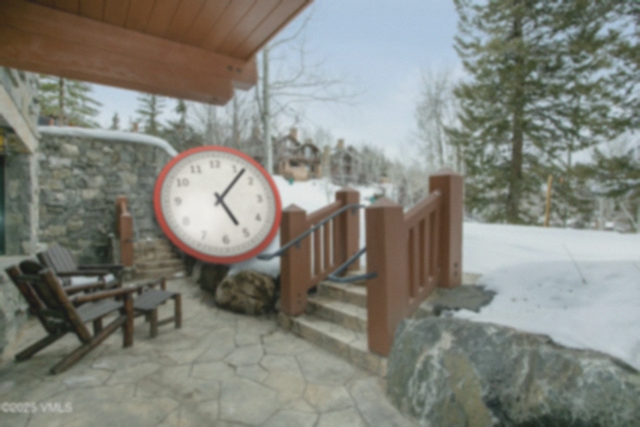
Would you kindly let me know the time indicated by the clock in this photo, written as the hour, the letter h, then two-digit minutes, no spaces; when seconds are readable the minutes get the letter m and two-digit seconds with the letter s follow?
5h07
